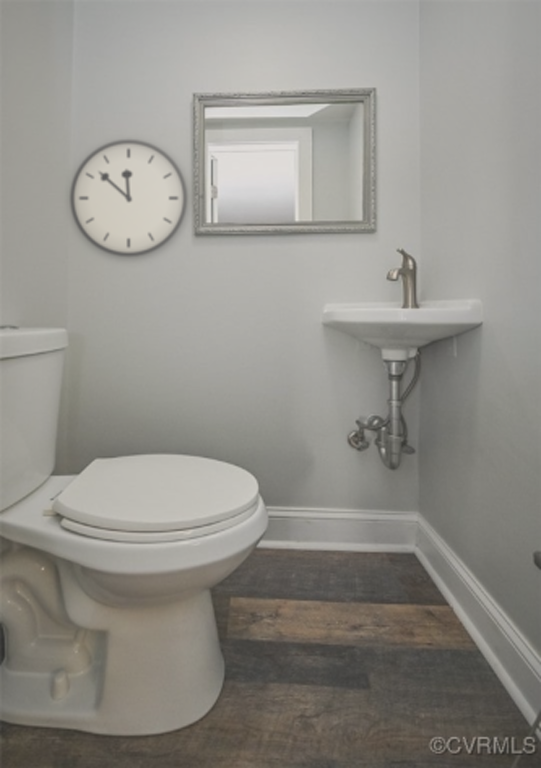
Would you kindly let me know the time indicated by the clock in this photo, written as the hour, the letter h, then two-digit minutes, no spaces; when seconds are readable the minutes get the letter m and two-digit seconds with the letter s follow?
11h52
